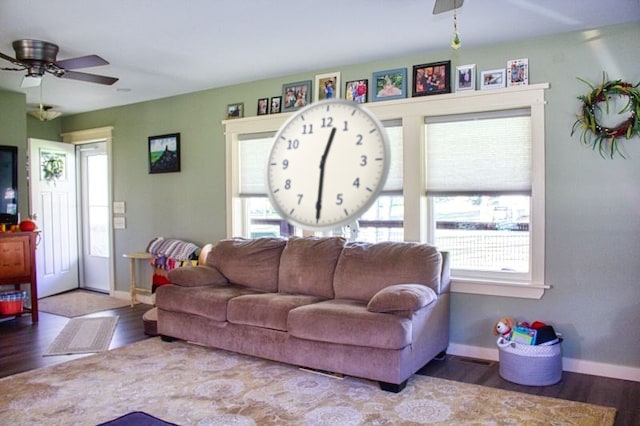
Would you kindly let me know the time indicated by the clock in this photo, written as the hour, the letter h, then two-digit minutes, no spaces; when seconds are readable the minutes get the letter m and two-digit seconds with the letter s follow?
12h30
